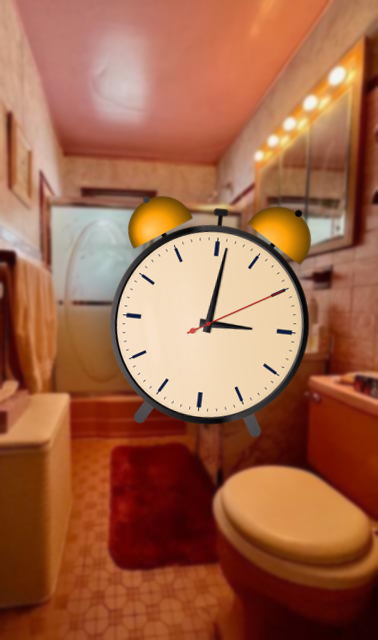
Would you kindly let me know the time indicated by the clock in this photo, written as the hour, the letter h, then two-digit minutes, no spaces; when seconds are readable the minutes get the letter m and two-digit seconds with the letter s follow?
3h01m10s
